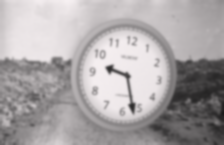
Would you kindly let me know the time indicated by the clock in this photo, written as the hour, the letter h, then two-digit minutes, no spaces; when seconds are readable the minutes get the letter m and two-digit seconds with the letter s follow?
9h27
